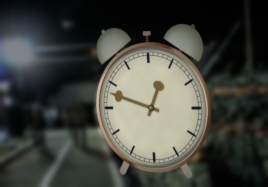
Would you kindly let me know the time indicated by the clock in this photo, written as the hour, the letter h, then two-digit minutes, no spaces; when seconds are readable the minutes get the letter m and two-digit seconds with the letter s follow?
12h48
